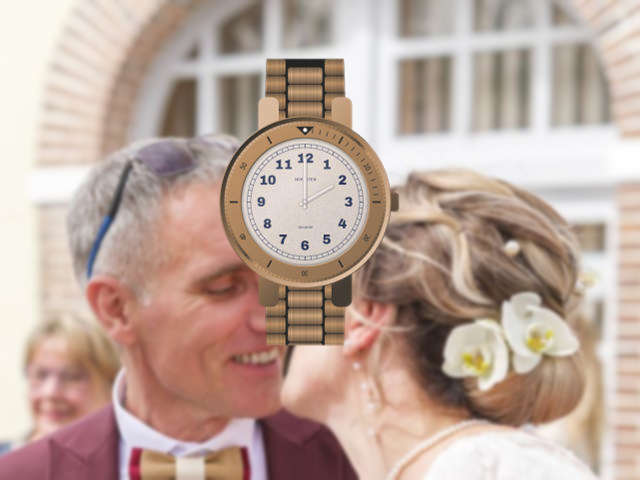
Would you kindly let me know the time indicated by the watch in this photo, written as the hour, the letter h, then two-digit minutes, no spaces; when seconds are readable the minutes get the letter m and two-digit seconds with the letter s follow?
2h00
